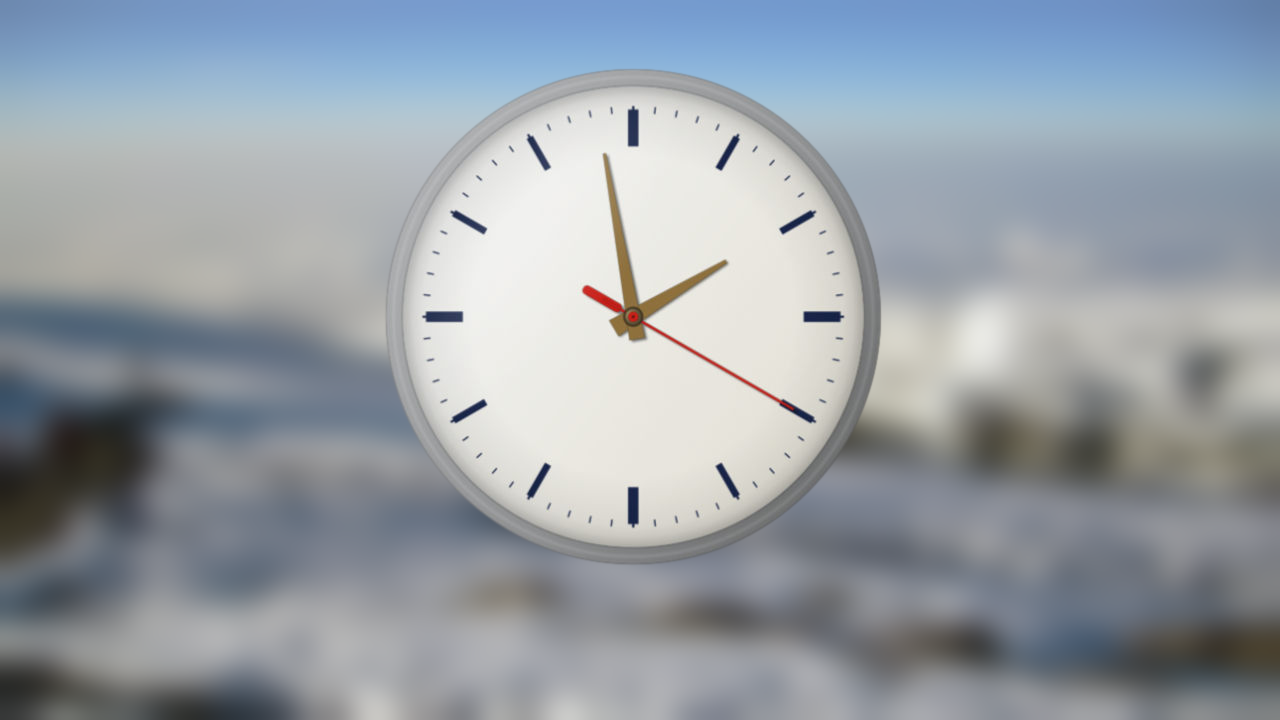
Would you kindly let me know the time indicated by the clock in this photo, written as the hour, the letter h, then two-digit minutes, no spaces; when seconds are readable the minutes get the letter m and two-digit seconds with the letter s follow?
1h58m20s
